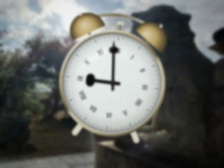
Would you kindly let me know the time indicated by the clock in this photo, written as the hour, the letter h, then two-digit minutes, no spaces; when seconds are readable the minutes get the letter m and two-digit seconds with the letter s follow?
8h59
